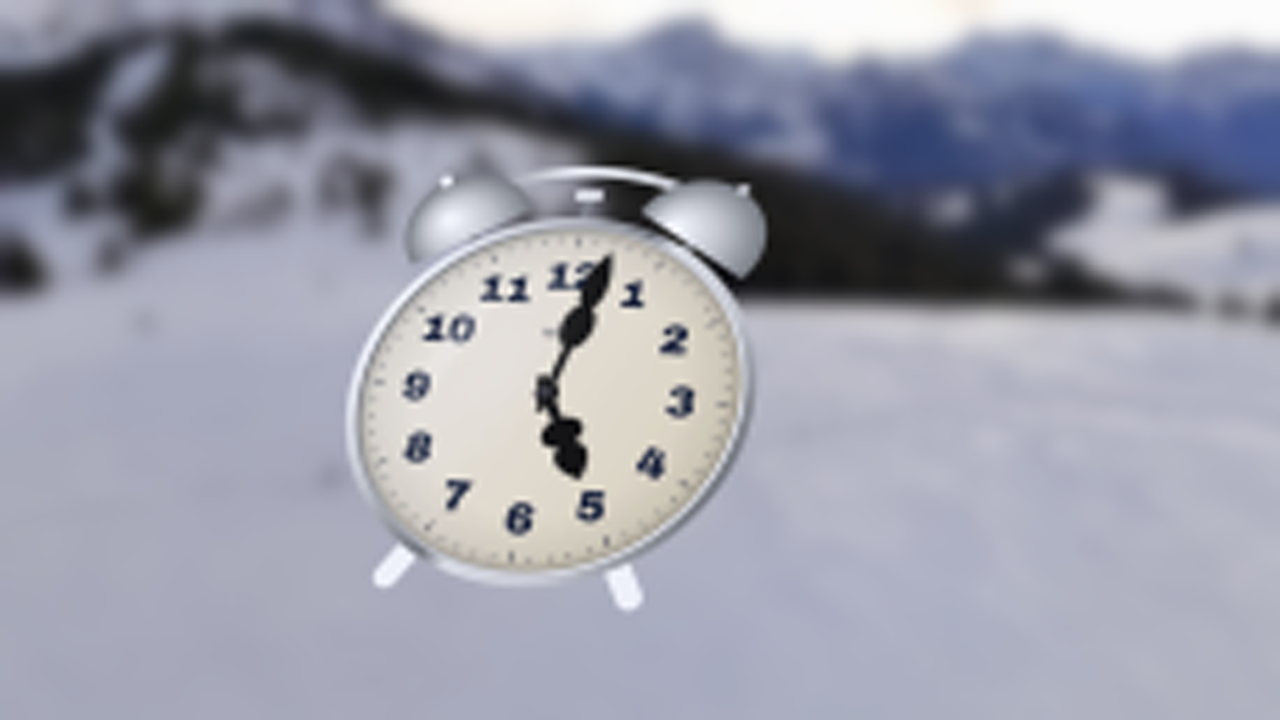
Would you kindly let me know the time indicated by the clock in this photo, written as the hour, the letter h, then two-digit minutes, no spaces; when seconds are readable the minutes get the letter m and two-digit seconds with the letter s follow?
5h02
